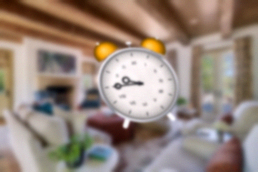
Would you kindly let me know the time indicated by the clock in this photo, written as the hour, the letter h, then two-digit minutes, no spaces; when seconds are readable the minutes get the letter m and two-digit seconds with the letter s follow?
9h45
